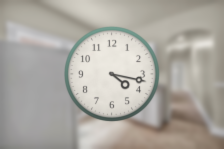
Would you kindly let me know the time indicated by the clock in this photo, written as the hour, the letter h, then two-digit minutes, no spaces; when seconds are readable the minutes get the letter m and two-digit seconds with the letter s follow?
4h17
